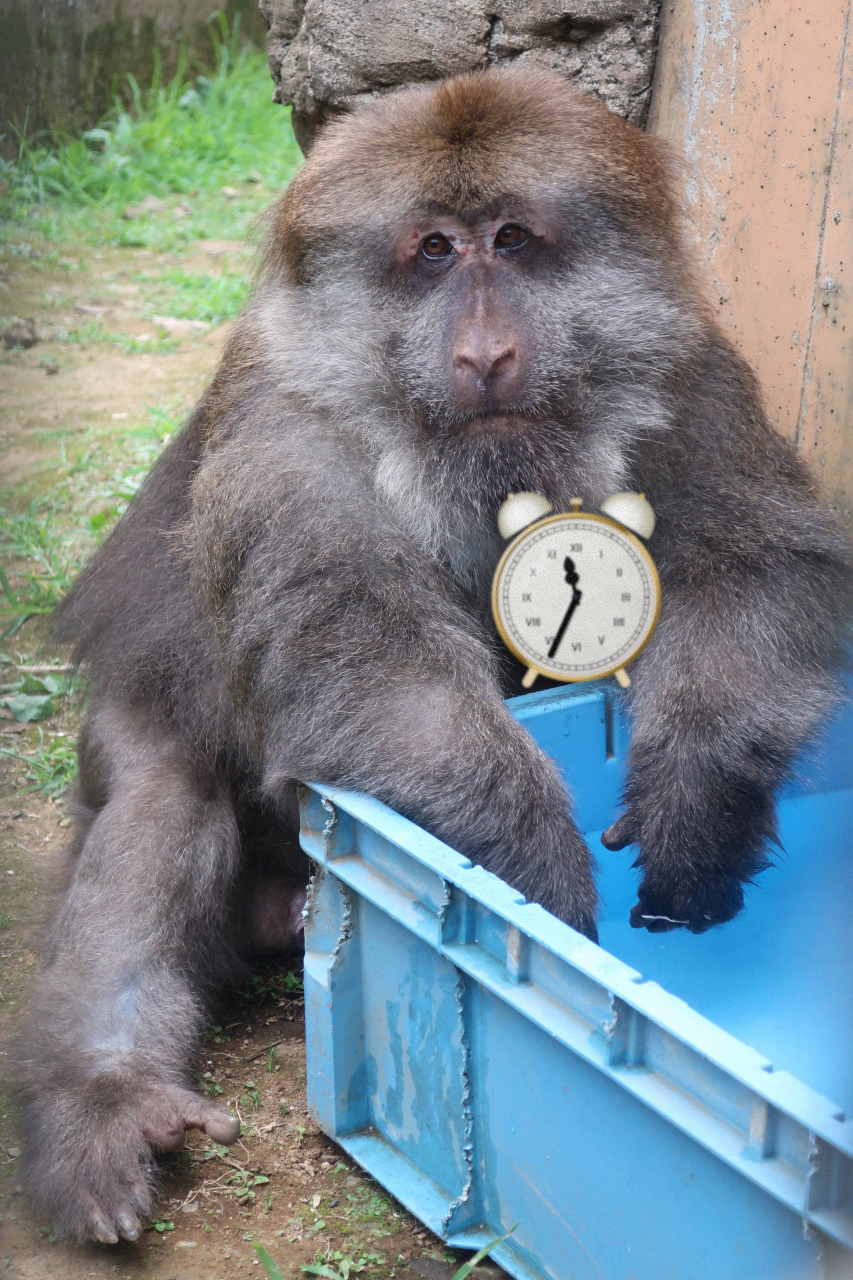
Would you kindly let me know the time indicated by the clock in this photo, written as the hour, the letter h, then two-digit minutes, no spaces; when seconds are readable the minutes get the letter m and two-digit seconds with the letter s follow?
11h34
